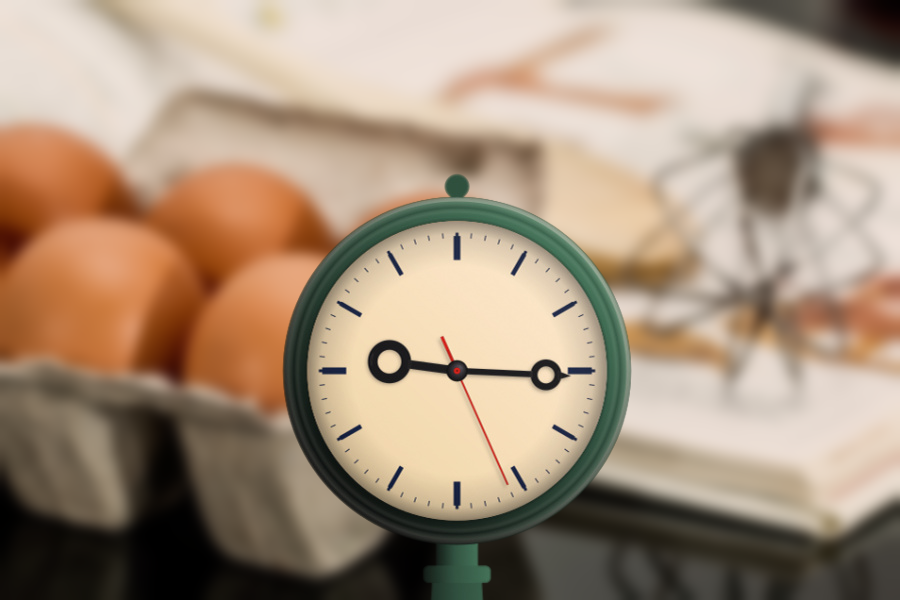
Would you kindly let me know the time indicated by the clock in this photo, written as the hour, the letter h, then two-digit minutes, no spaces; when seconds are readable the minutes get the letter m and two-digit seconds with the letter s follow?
9h15m26s
